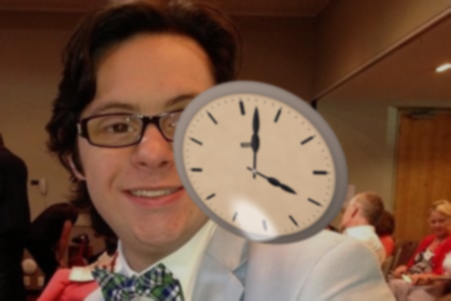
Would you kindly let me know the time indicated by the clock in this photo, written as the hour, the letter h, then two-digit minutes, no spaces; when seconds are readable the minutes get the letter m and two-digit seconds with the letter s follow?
4h02
